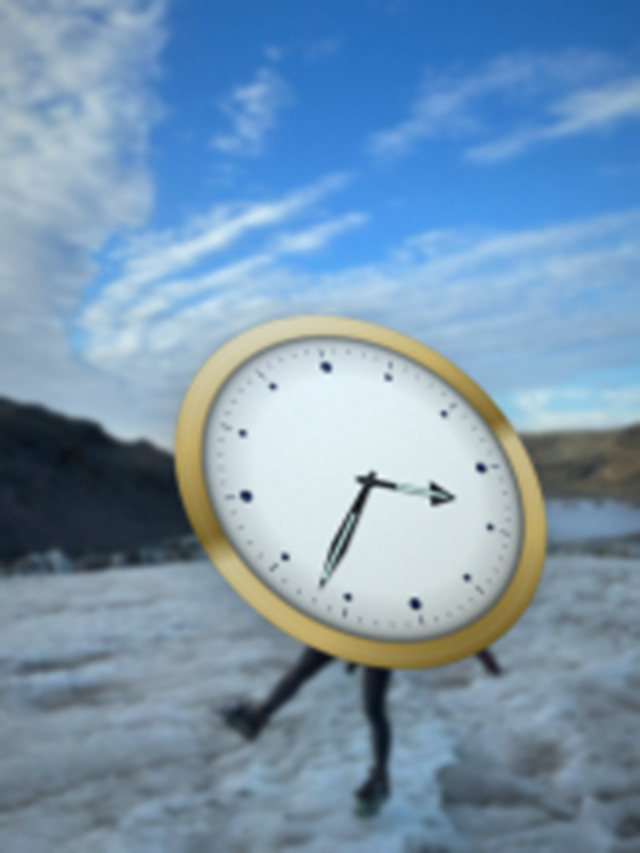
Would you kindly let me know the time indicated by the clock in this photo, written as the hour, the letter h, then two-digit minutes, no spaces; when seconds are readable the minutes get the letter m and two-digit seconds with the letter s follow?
3h37
